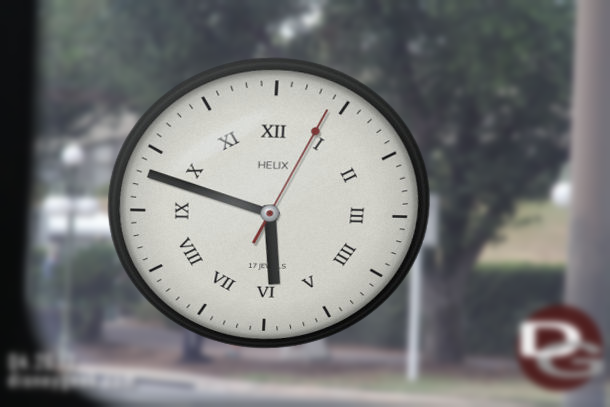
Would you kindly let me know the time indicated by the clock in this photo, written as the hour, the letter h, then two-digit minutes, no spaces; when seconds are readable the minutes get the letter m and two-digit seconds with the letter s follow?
5h48m04s
